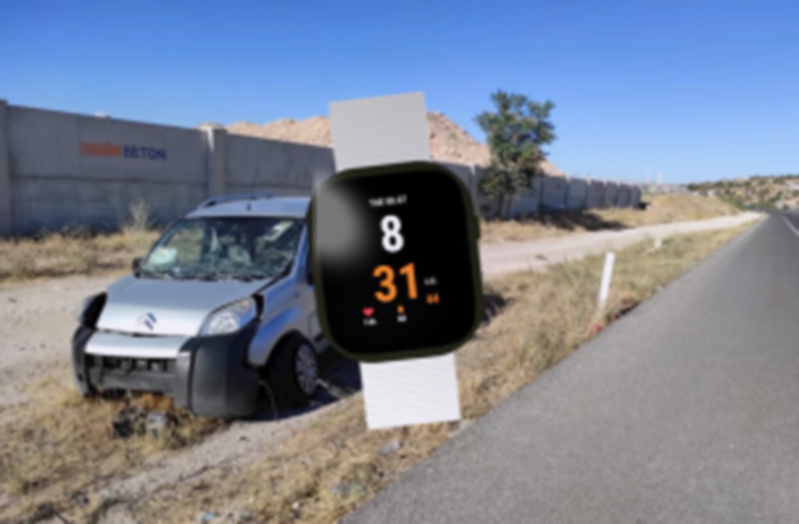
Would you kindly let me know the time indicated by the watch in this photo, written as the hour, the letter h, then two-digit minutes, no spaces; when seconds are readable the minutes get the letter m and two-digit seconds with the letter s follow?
8h31
